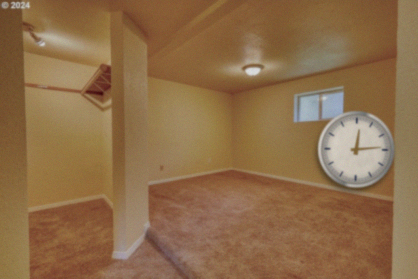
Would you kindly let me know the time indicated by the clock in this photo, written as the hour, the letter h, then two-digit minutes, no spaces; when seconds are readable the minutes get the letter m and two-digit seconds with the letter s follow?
12h14
